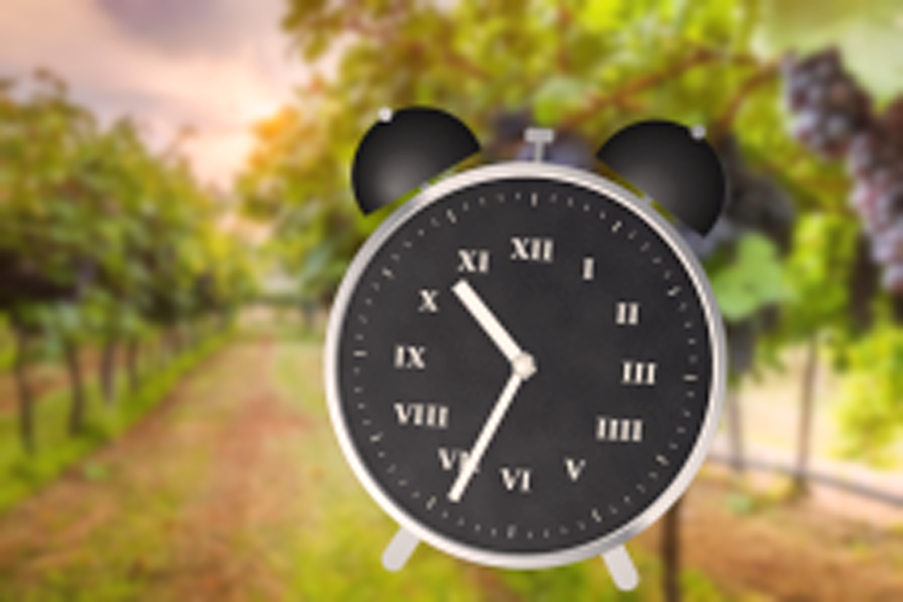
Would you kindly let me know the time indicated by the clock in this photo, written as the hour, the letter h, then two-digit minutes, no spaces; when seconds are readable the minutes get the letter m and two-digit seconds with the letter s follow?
10h34
